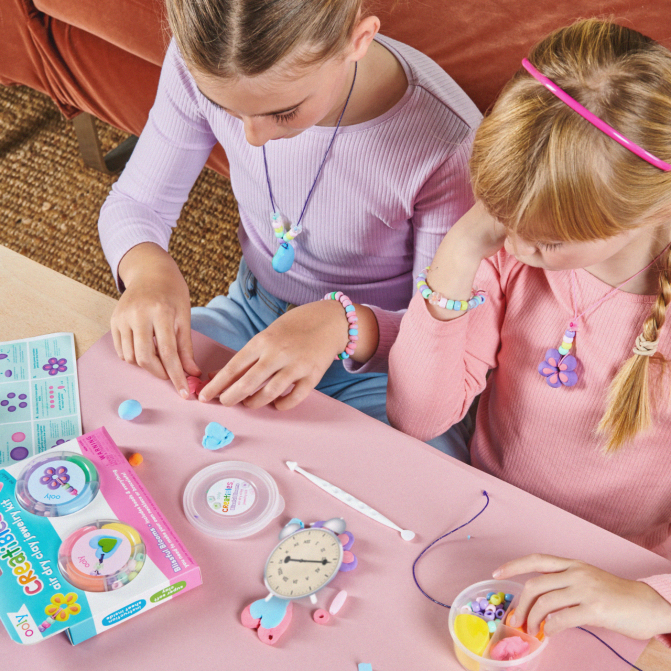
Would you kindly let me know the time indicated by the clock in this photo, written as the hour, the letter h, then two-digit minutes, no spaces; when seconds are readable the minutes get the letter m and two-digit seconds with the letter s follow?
9h16
